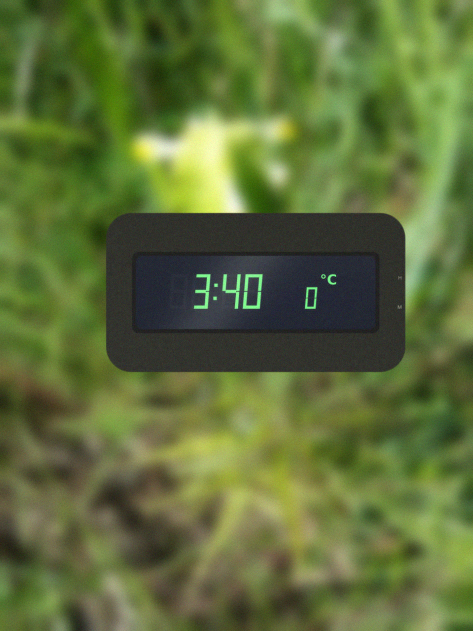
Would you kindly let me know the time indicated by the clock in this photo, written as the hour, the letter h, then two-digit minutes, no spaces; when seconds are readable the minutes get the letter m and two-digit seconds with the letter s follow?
3h40
